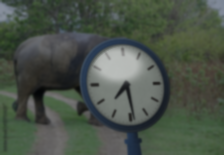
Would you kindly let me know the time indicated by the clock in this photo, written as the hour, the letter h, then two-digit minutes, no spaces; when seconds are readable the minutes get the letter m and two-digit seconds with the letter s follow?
7h29
